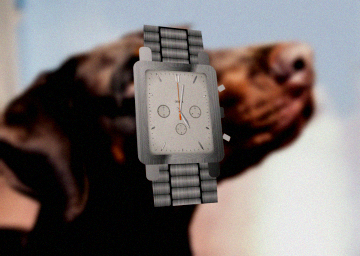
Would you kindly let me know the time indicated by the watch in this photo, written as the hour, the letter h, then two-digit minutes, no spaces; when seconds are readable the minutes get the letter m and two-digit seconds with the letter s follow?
5h02
